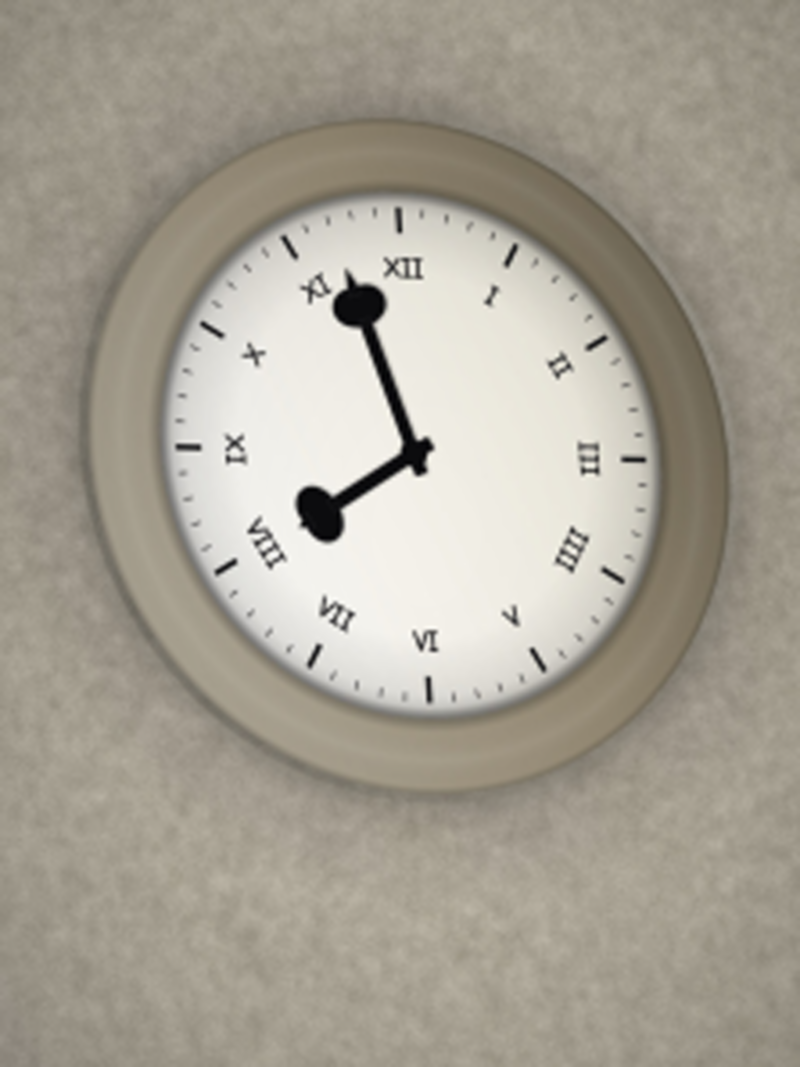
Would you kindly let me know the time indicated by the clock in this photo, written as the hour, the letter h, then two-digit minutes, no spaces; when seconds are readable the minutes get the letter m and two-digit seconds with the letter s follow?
7h57
